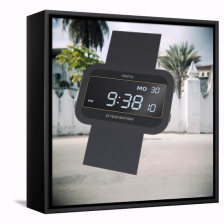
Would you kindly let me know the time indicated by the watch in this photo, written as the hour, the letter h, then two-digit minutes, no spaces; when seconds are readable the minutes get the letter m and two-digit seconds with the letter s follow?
9h38m10s
